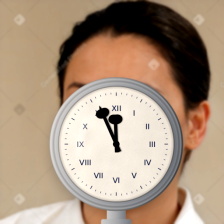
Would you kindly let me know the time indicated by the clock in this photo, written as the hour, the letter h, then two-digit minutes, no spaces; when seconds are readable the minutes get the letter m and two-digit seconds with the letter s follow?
11h56
